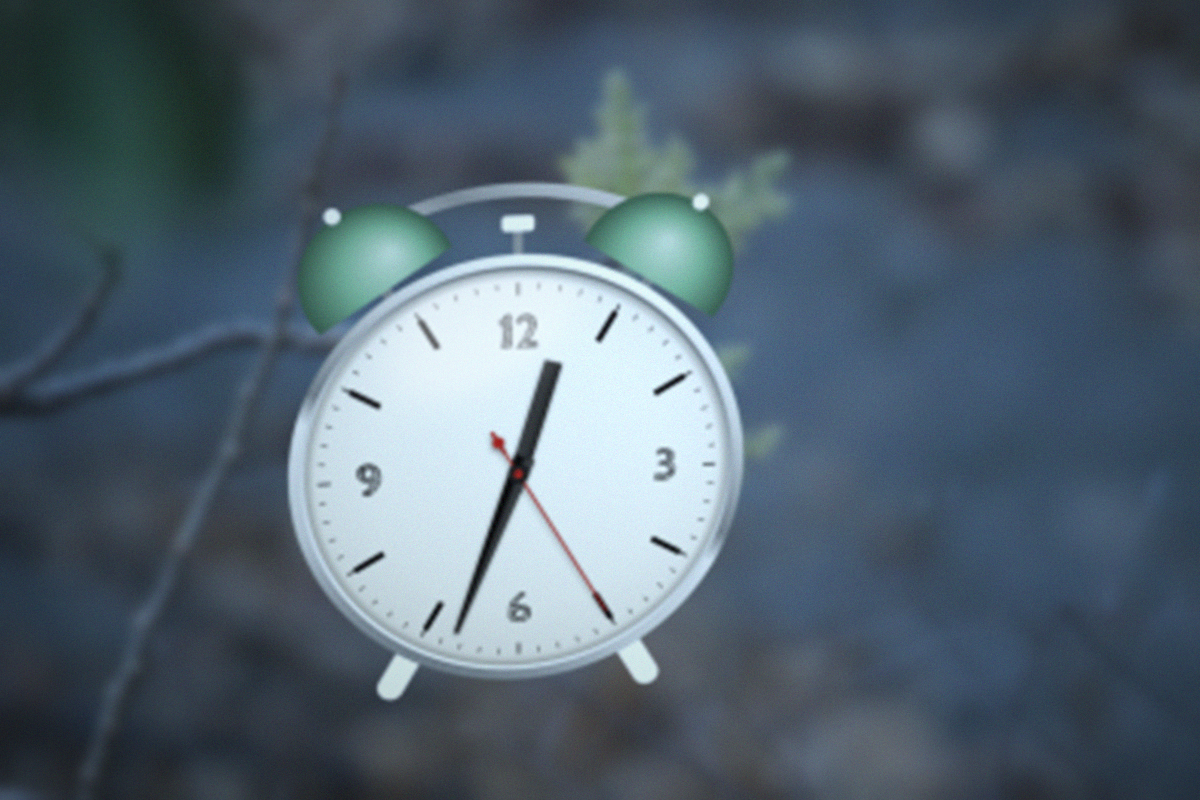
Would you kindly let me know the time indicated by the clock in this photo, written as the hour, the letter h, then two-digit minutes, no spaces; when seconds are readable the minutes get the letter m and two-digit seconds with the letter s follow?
12h33m25s
